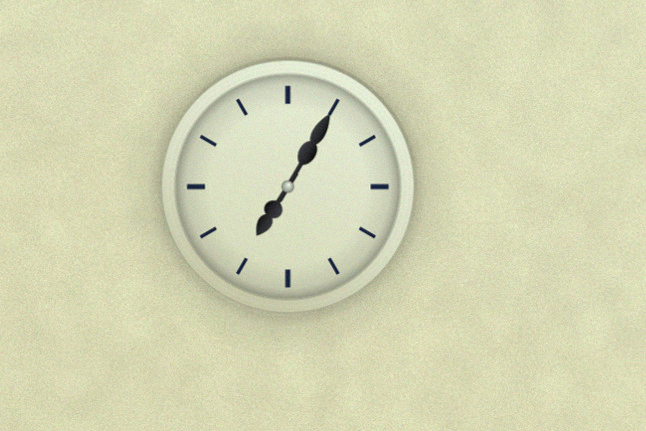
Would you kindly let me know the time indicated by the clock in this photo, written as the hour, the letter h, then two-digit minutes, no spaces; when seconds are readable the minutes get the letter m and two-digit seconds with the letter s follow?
7h05
